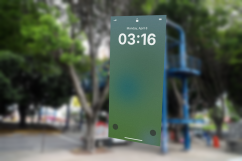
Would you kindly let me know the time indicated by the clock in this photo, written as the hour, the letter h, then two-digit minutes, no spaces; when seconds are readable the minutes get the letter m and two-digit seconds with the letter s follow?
3h16
